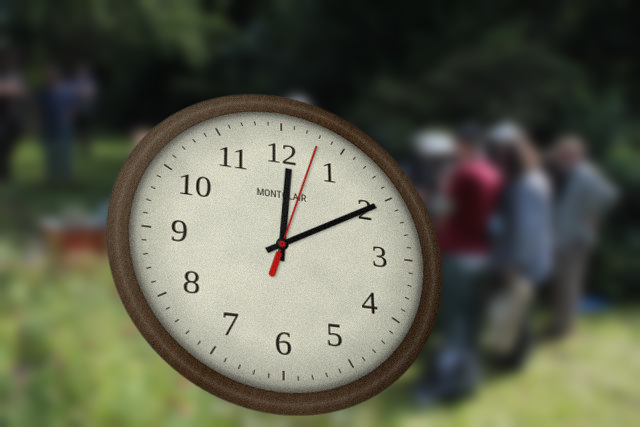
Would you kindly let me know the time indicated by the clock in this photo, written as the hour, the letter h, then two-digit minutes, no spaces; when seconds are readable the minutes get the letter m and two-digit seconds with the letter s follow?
12h10m03s
